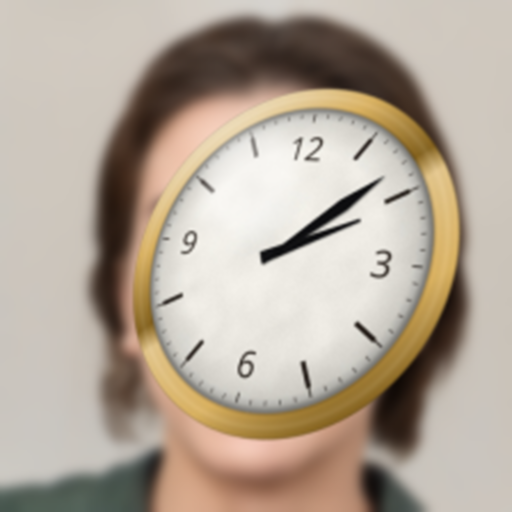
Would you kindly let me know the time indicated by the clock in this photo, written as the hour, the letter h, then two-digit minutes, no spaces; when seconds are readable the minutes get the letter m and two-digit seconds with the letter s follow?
2h08
